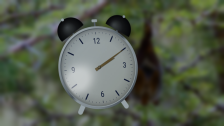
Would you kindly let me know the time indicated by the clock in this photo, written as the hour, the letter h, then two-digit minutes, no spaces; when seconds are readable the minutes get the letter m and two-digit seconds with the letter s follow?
2h10
